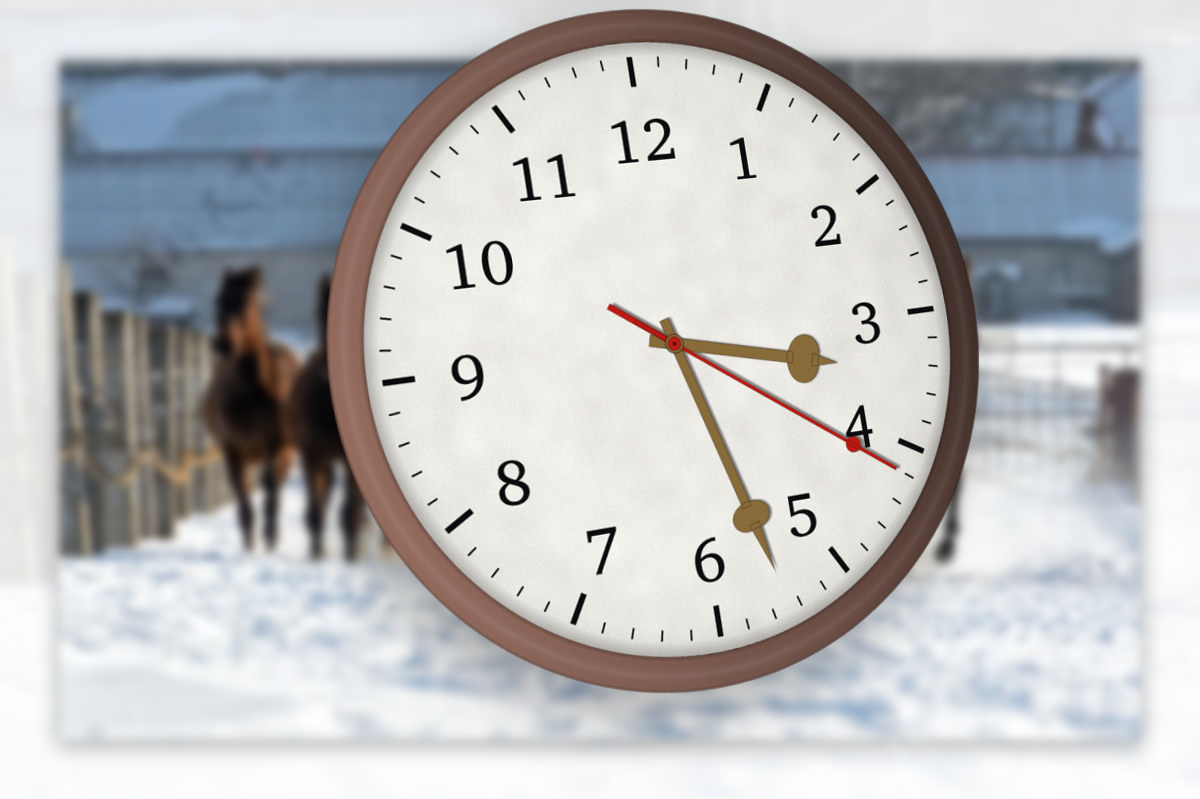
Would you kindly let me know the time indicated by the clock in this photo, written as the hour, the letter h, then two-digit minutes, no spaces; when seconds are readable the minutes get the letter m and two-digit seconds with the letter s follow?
3h27m21s
